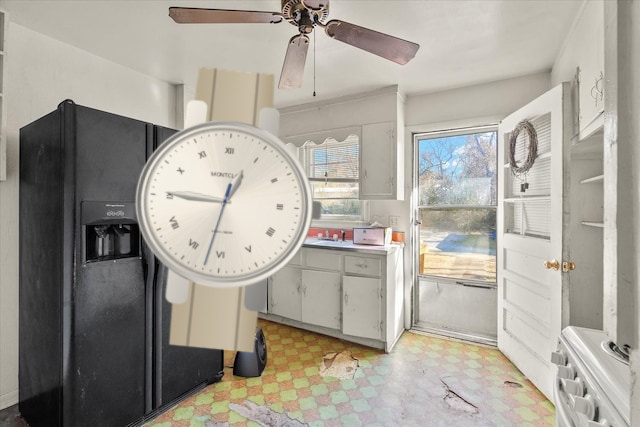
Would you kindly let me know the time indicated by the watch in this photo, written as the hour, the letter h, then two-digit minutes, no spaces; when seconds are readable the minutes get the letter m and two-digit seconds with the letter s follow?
12h45m32s
